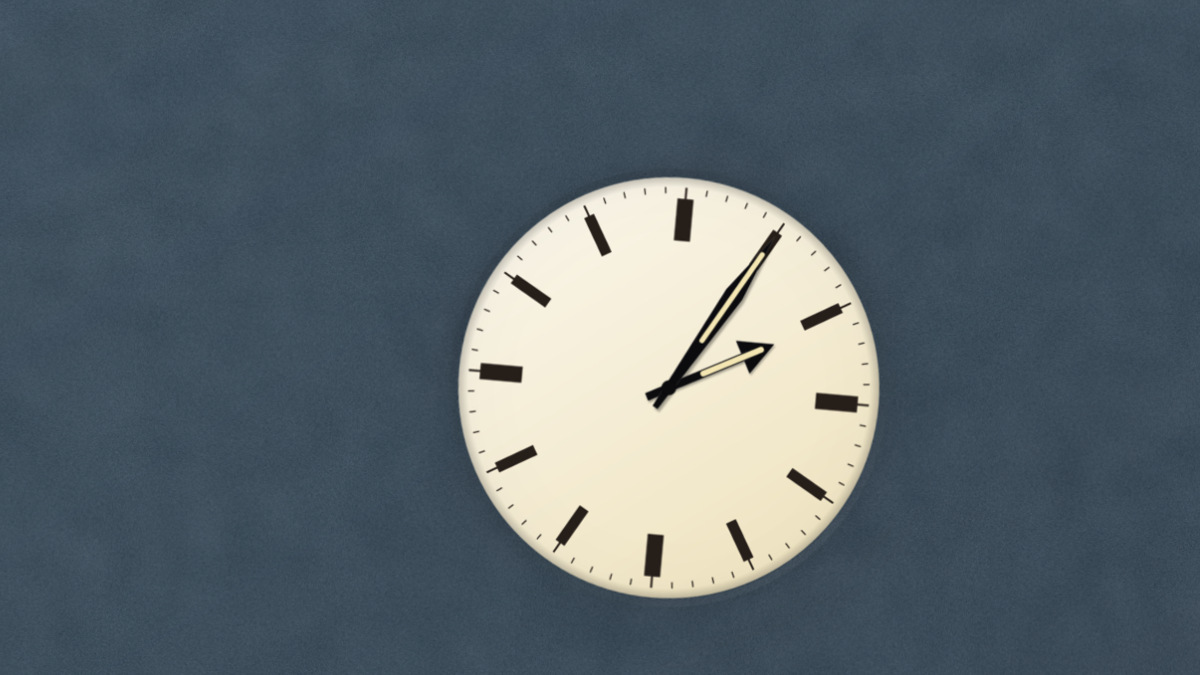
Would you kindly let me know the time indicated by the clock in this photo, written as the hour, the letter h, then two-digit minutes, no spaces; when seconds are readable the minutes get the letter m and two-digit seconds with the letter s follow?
2h05
